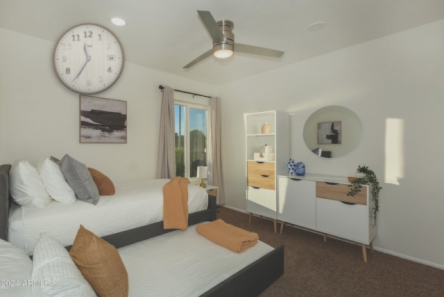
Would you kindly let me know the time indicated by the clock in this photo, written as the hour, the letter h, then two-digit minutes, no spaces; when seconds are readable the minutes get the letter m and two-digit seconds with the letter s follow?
11h36
